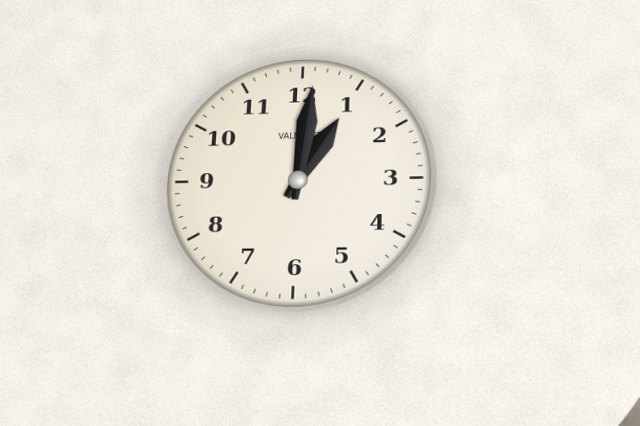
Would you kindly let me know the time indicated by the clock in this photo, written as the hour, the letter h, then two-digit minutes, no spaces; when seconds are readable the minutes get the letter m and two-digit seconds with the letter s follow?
1h01
